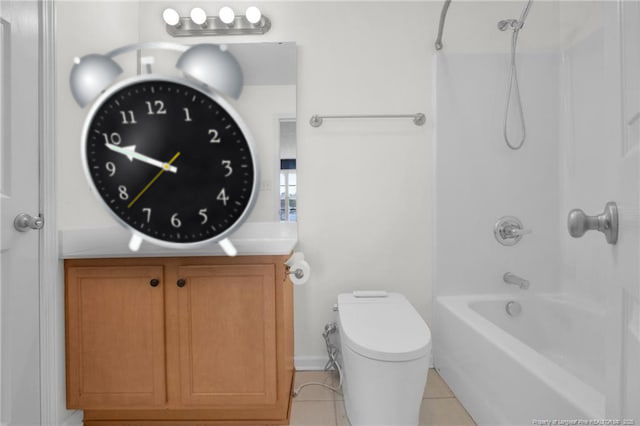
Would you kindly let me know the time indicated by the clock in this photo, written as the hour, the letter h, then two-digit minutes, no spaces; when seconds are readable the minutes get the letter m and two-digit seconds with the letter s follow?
9h48m38s
